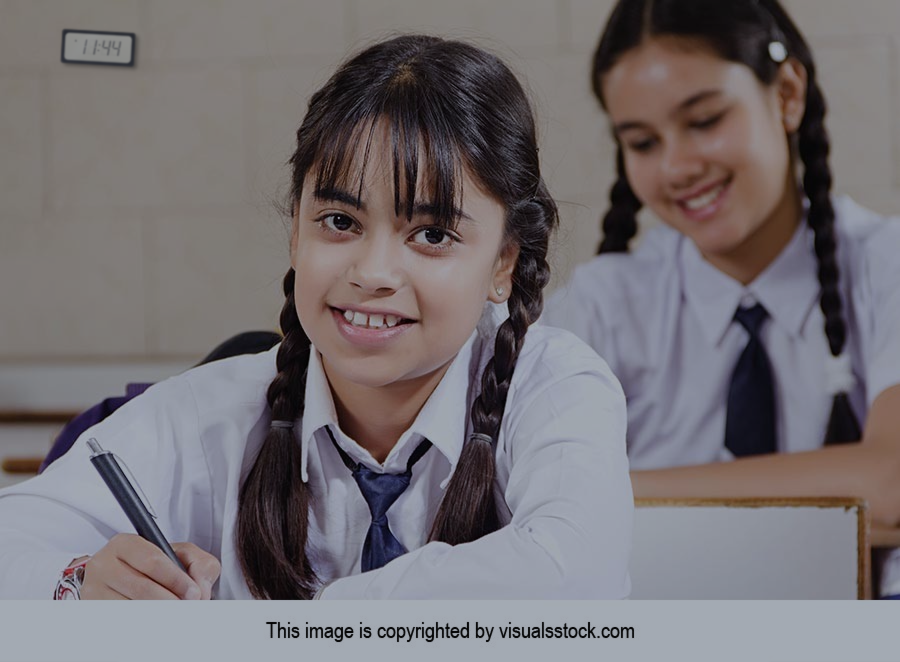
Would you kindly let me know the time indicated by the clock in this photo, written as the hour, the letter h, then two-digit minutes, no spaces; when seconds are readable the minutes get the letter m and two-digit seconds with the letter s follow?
11h44
